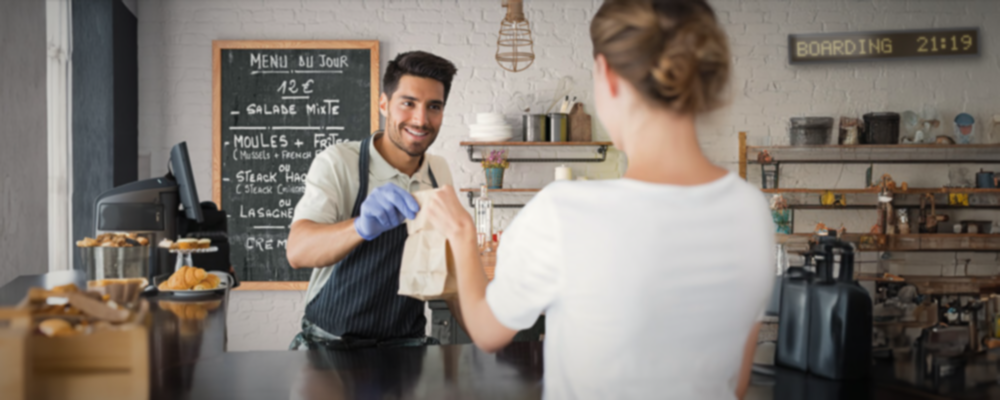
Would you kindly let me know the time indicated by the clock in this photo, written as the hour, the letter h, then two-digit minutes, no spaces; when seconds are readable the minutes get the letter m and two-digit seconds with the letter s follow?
21h19
